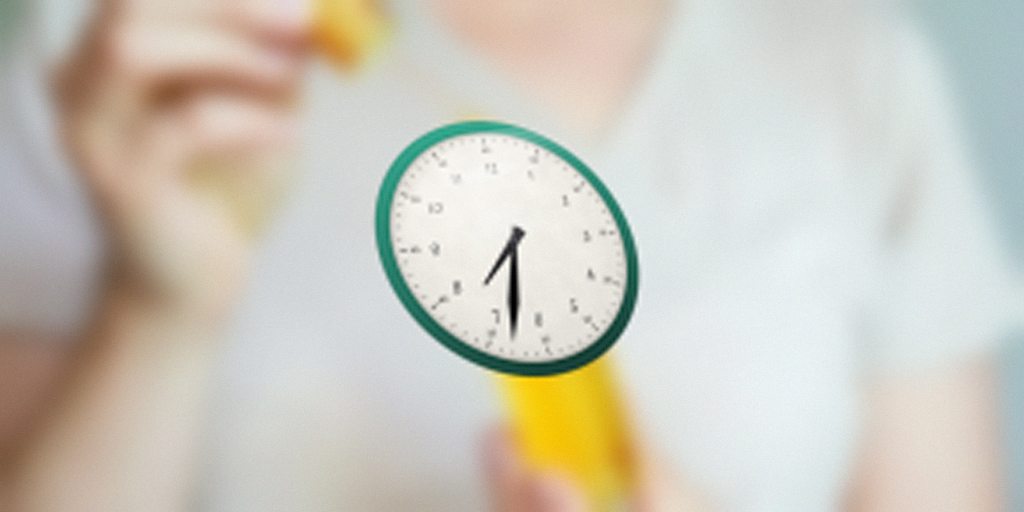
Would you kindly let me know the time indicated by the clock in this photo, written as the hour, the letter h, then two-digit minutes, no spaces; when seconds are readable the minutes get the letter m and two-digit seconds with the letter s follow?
7h33
